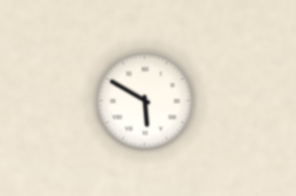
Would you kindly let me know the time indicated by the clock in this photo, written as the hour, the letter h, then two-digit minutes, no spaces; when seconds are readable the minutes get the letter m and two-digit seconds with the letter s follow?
5h50
